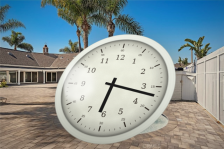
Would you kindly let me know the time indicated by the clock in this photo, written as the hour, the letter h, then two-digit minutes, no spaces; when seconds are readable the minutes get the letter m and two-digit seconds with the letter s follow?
6h17
